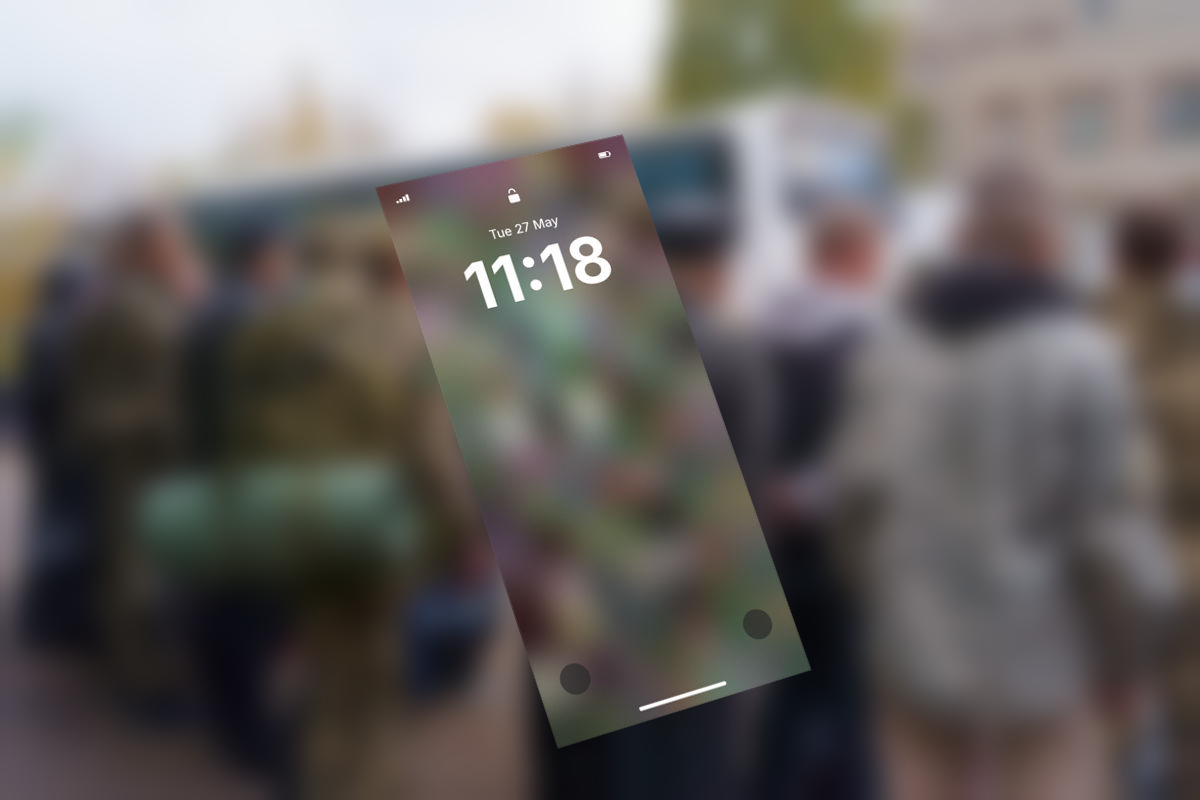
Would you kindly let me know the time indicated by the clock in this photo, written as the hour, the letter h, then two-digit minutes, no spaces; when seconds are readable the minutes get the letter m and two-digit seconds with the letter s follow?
11h18
